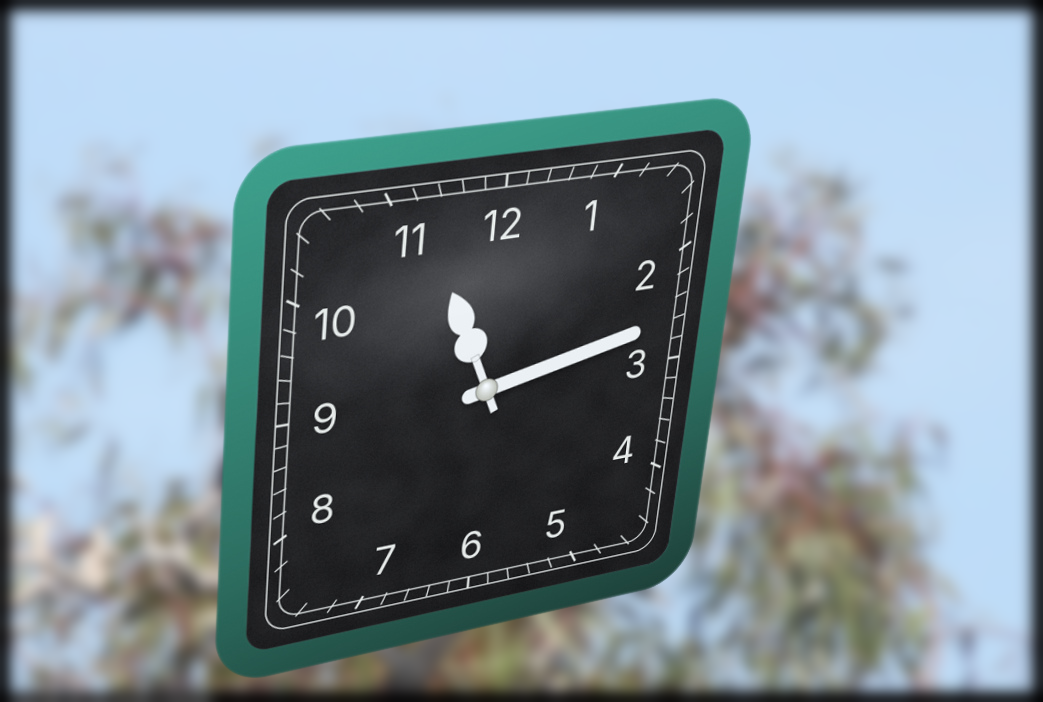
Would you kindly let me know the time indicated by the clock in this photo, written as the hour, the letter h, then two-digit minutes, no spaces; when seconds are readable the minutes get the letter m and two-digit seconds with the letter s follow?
11h13
